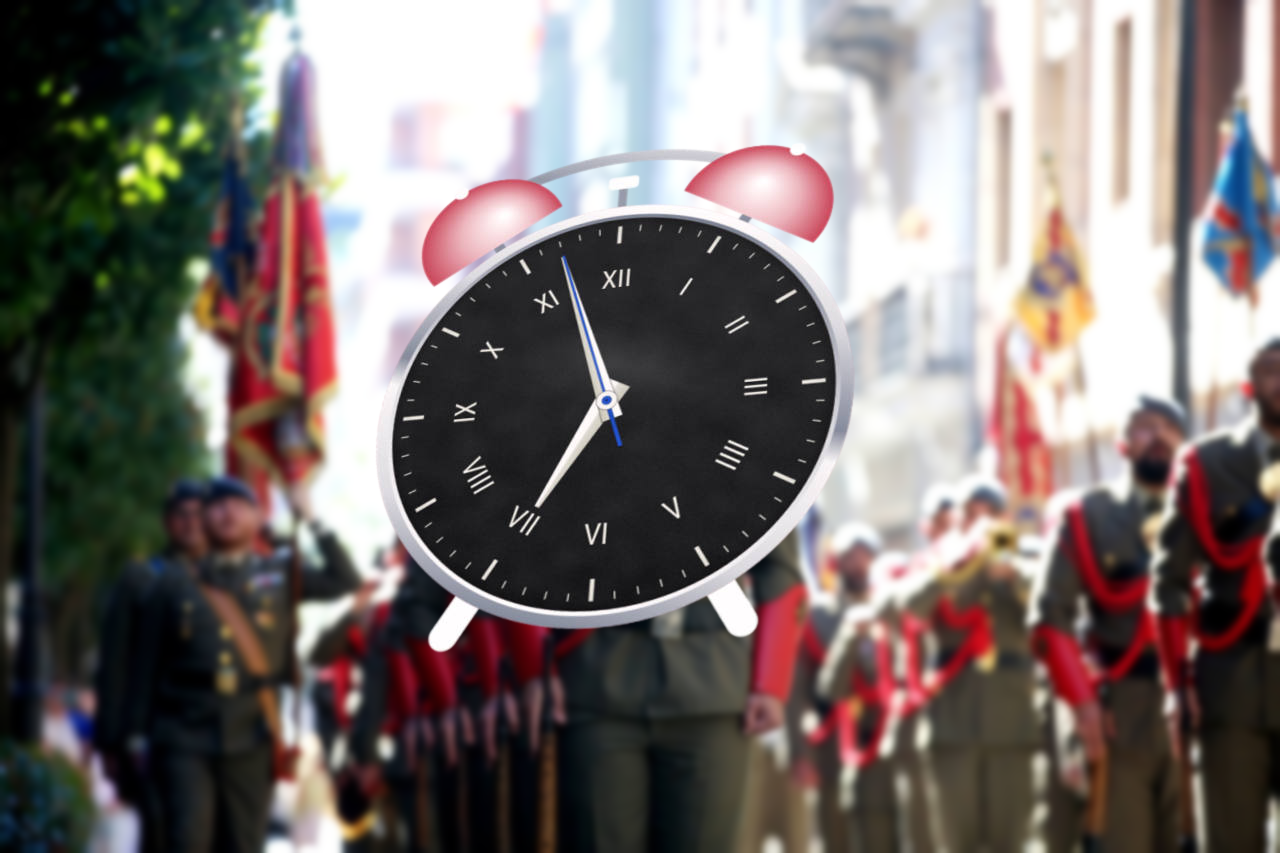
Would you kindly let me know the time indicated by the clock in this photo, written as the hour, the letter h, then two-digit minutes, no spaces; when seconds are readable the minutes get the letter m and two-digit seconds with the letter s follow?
6h56m57s
